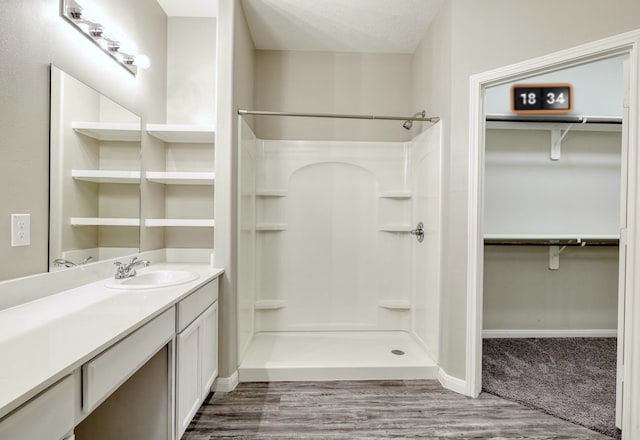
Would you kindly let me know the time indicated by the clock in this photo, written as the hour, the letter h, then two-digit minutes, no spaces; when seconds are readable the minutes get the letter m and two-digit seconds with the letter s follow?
18h34
